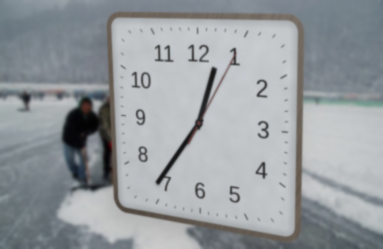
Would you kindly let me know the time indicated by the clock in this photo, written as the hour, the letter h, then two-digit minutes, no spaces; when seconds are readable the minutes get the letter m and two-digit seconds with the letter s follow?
12h36m05s
